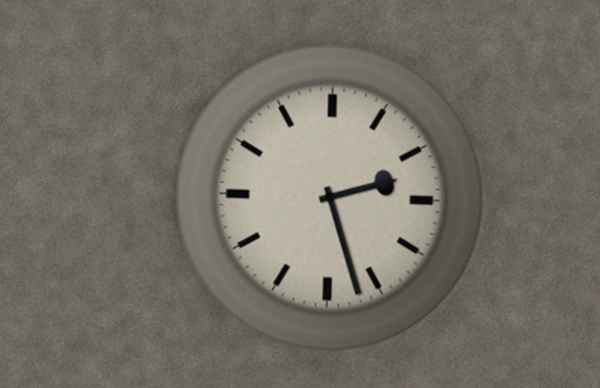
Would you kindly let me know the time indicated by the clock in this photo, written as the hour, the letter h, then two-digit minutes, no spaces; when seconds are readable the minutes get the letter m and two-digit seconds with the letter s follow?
2h27
